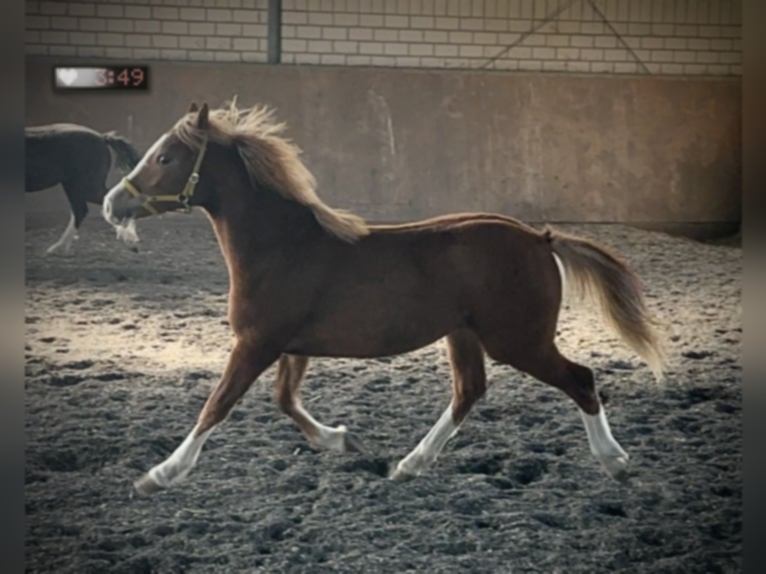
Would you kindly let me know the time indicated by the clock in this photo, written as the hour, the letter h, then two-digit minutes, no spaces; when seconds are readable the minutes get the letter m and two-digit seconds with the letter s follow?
3h49
